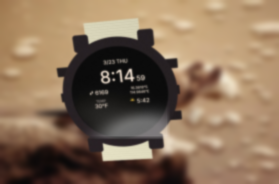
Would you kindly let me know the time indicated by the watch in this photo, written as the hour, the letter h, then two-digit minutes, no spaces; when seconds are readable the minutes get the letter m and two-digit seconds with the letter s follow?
8h14
